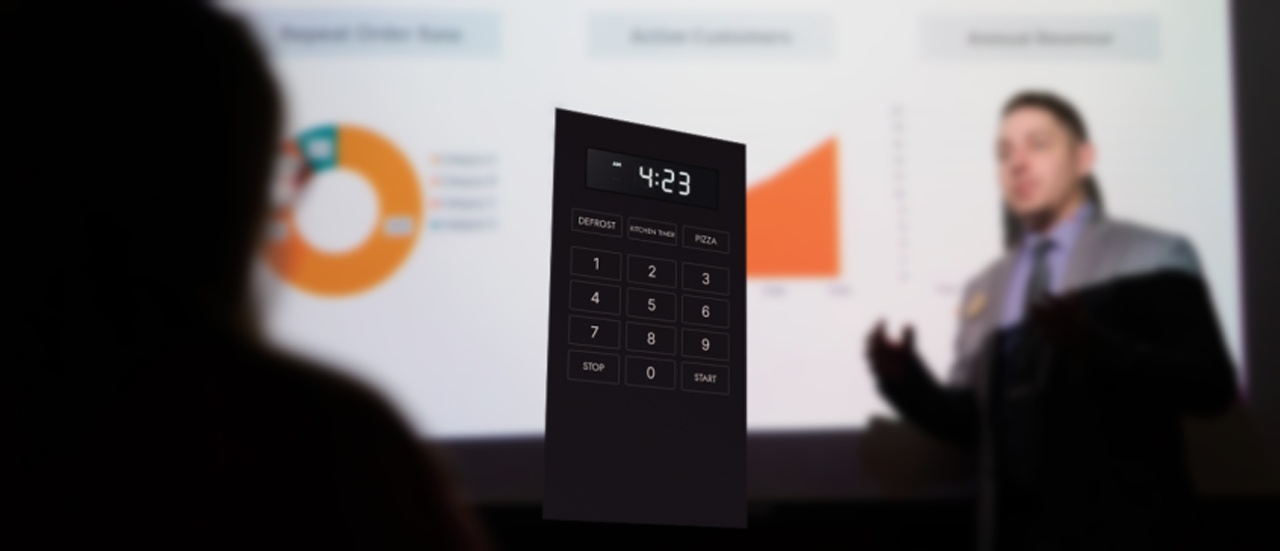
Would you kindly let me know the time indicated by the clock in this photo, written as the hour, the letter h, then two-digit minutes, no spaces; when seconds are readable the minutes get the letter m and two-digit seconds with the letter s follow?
4h23
